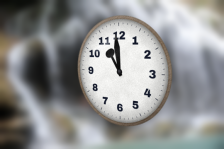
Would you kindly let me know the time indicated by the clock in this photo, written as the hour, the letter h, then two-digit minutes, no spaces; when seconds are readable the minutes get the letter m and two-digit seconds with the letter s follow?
10h59
